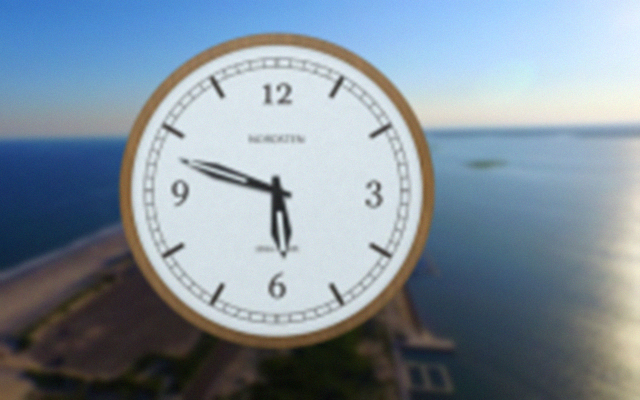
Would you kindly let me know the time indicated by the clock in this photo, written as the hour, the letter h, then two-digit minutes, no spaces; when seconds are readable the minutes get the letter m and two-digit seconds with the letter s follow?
5h48
